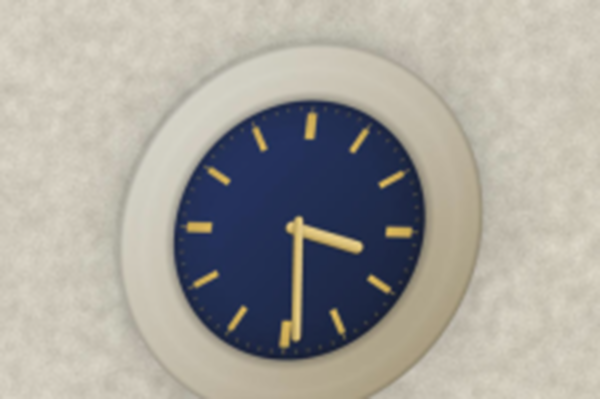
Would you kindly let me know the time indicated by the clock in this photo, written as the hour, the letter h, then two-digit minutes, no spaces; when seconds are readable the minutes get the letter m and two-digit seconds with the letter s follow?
3h29
